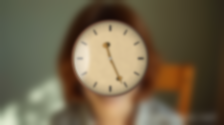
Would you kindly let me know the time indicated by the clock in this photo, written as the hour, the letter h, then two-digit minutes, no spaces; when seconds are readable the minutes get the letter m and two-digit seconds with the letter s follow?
11h26
